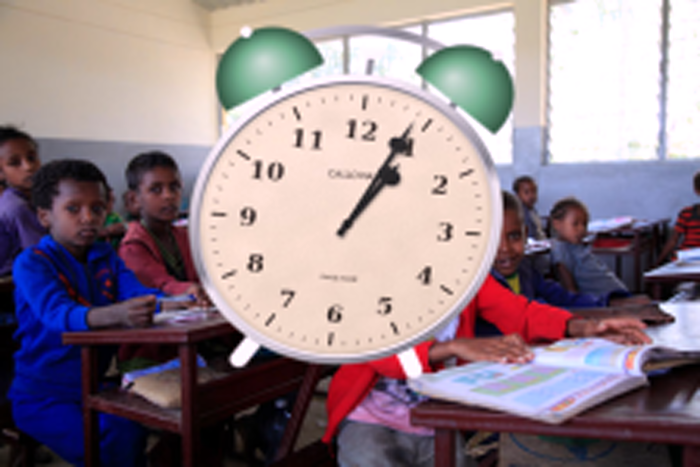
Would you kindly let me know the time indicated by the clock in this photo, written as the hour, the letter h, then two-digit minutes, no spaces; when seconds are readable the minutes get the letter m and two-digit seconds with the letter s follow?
1h04
